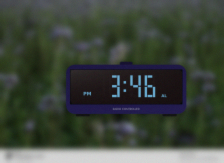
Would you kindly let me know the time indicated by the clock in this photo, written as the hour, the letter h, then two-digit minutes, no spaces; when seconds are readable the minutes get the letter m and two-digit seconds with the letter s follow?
3h46
